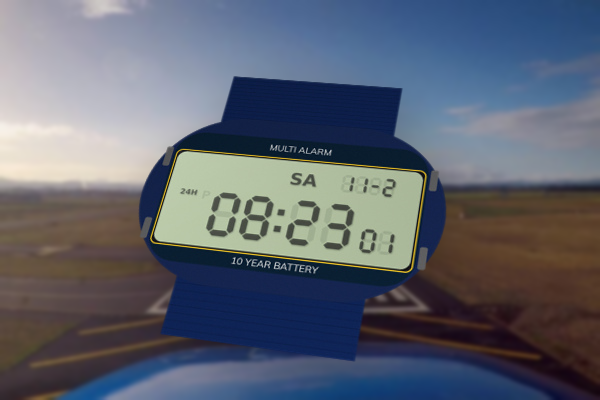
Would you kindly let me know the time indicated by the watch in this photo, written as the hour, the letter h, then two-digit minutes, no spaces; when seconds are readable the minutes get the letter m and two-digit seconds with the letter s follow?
8h23m01s
